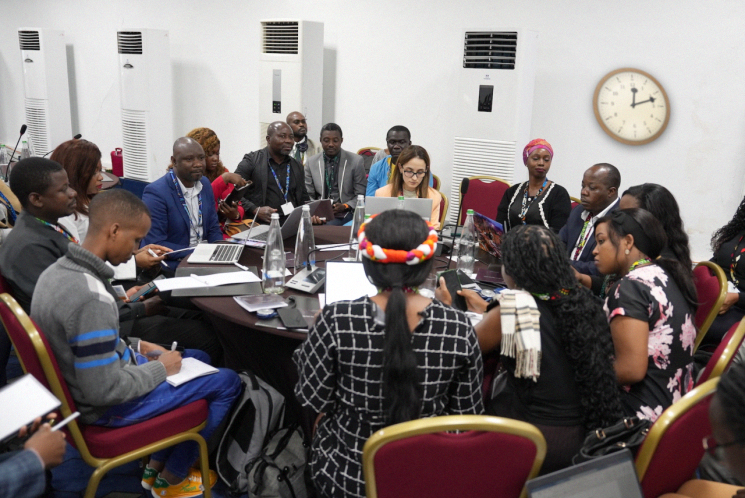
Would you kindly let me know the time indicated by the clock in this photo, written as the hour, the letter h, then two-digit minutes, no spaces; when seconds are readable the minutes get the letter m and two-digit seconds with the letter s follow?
12h12
